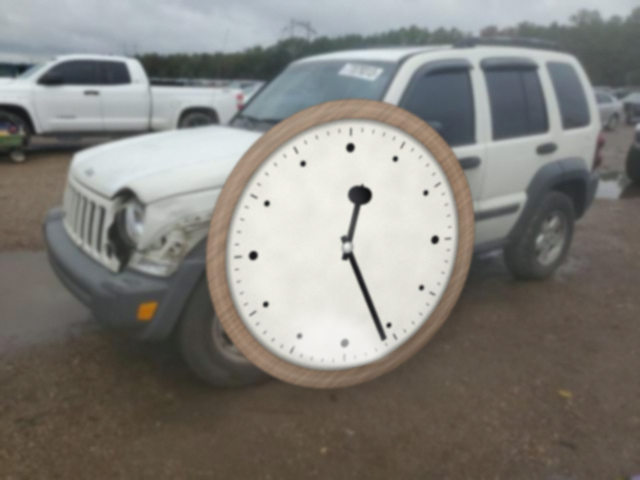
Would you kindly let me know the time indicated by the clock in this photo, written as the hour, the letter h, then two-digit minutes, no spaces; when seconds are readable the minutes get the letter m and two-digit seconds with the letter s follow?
12h26
